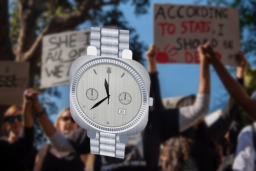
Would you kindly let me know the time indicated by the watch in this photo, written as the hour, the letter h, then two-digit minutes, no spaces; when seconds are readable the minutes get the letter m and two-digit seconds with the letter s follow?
11h38
